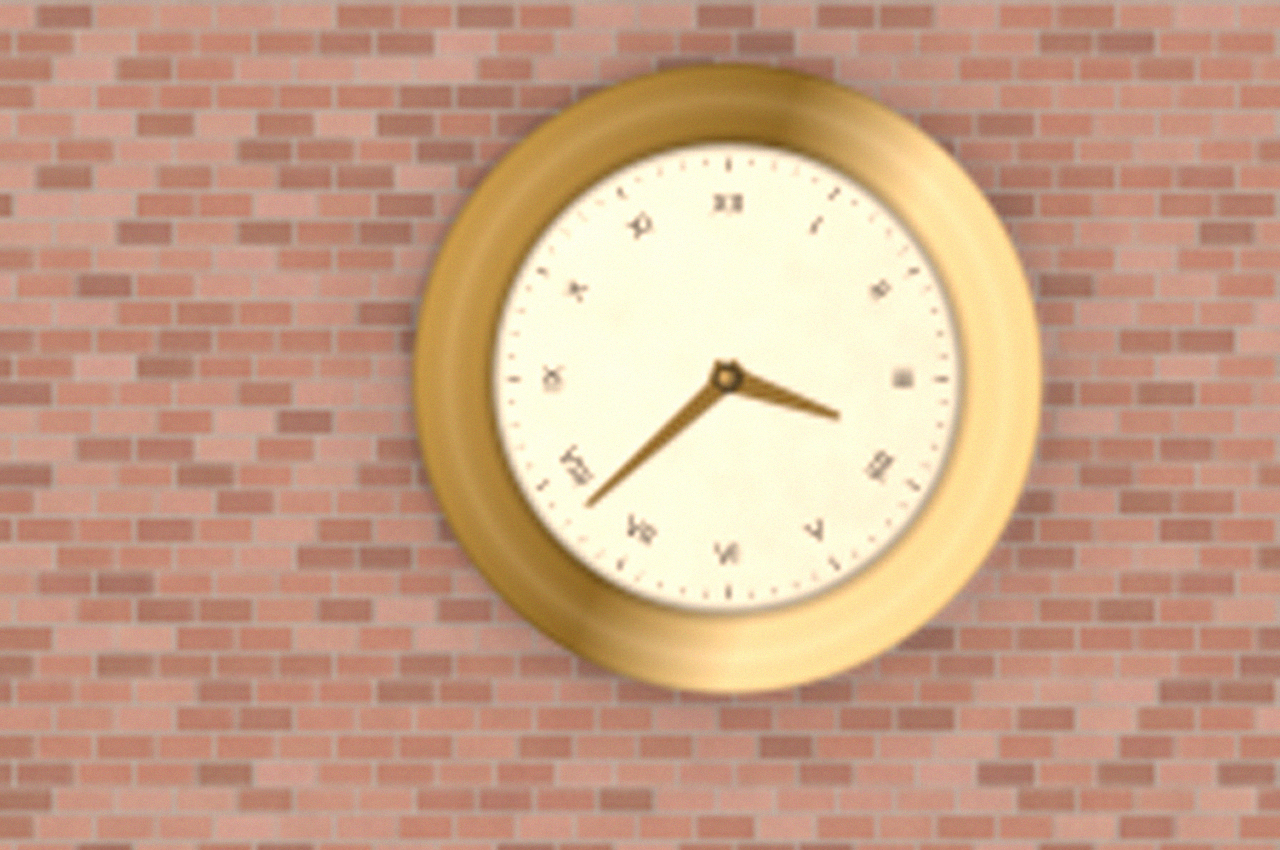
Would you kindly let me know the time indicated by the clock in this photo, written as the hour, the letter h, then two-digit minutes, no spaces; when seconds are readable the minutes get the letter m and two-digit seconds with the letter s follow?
3h38
